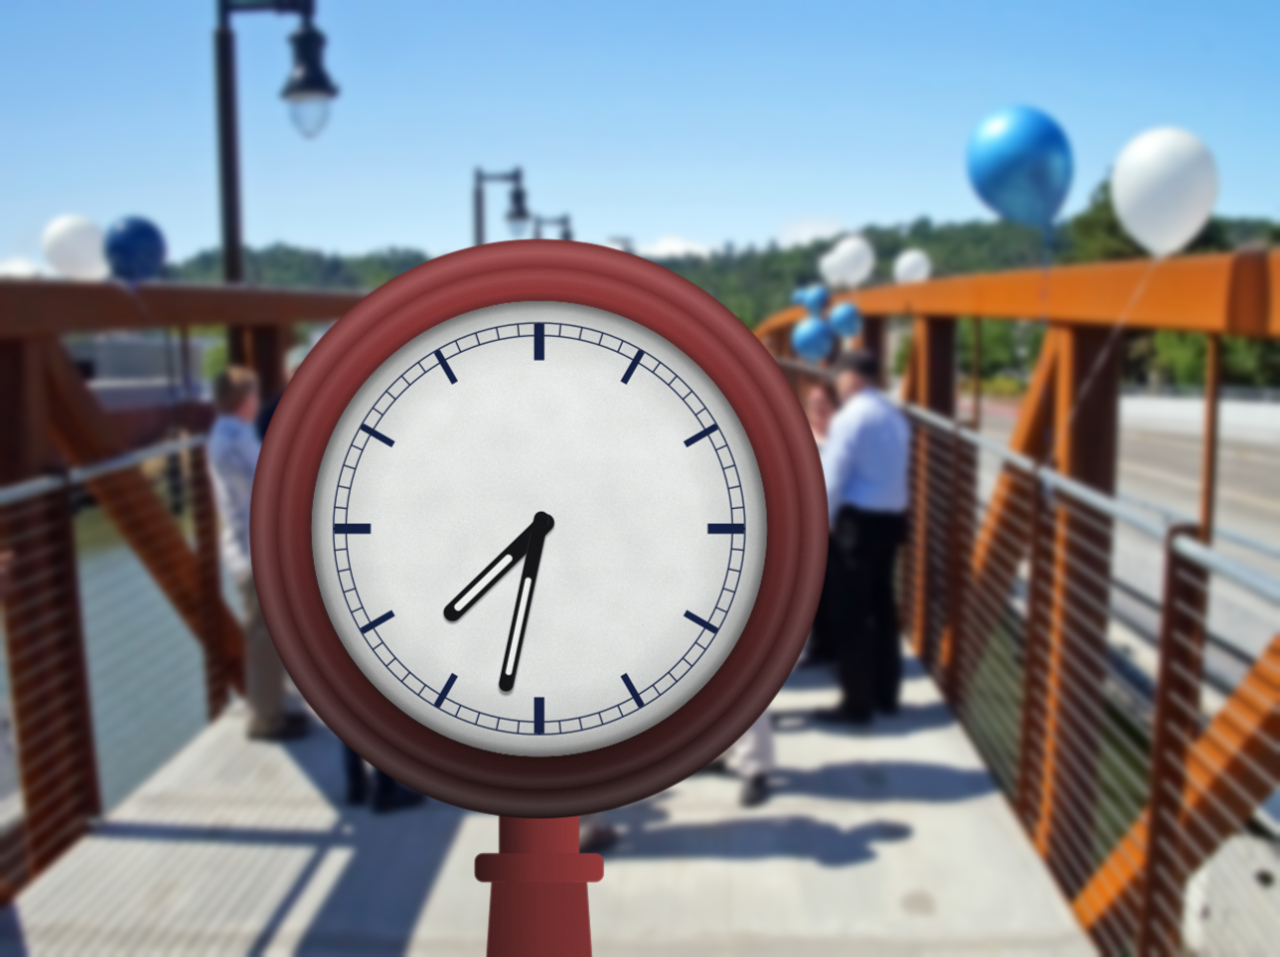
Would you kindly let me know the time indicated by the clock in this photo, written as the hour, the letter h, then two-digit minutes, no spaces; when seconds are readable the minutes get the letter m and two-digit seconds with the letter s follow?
7h32
